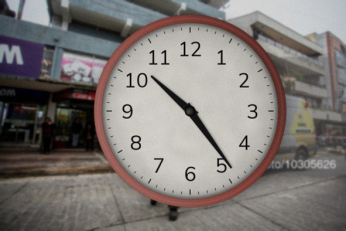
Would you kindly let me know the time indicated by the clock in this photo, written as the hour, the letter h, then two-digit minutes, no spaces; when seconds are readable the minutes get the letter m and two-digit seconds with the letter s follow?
10h24
